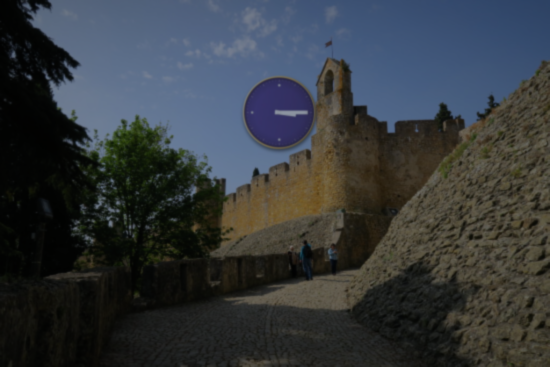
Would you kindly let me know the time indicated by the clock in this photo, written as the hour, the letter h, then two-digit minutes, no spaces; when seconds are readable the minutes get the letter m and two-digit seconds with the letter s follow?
3h15
